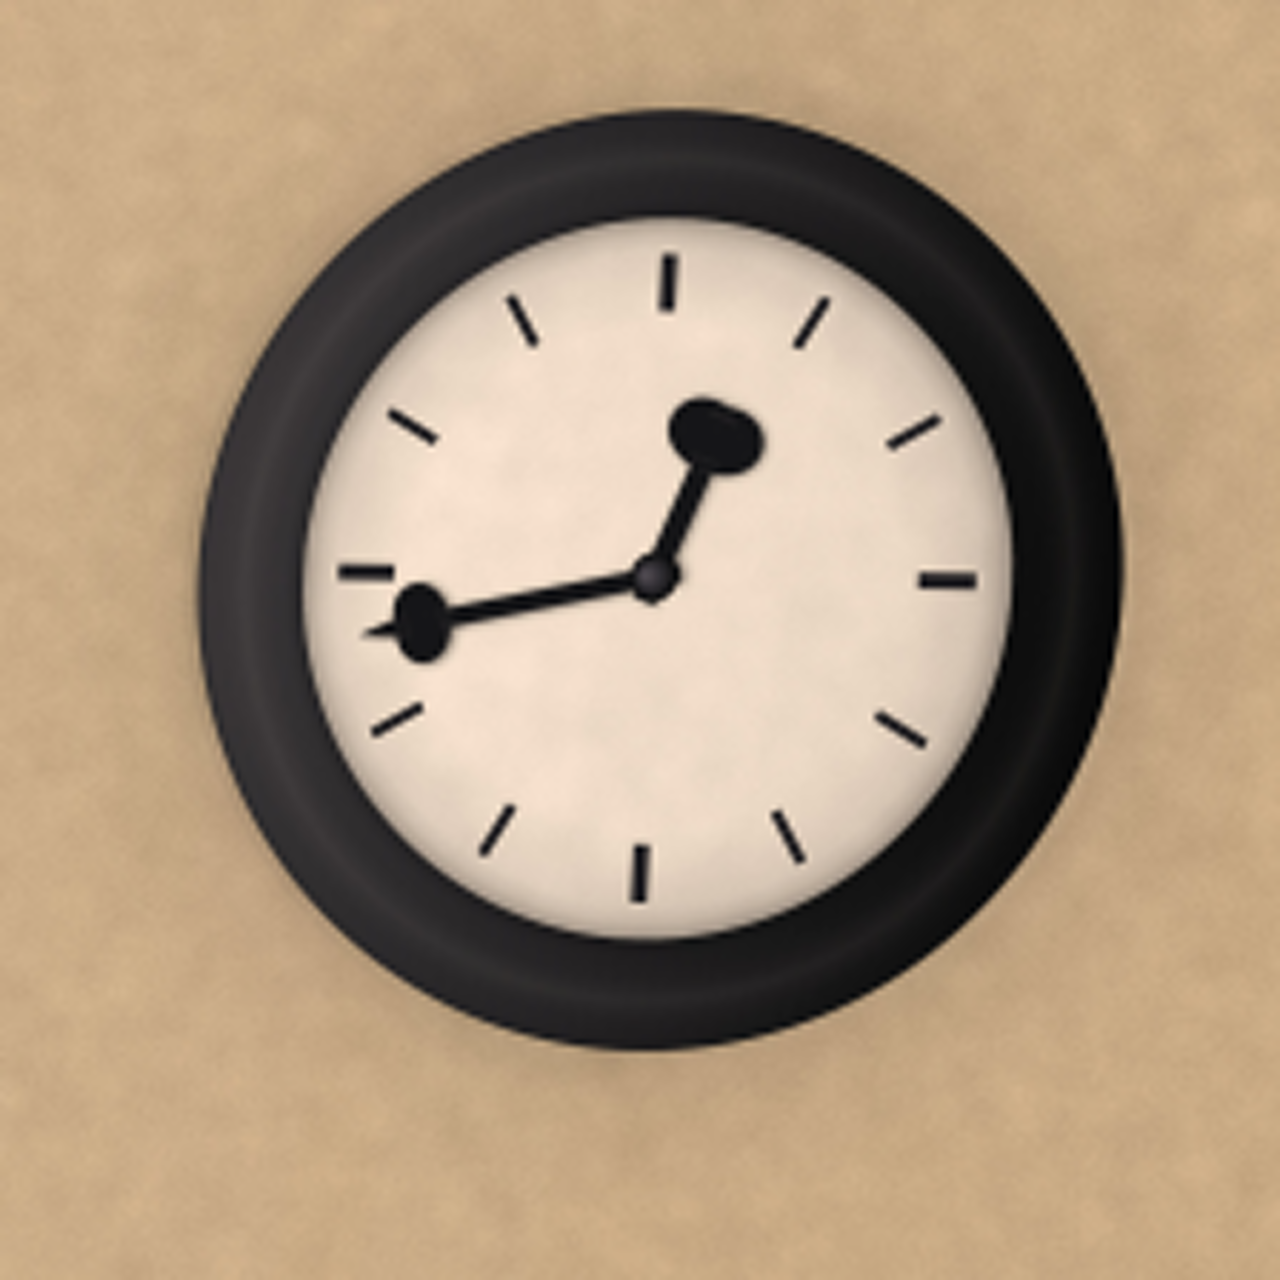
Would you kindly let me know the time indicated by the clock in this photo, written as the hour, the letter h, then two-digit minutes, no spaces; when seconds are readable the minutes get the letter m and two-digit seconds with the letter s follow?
12h43
